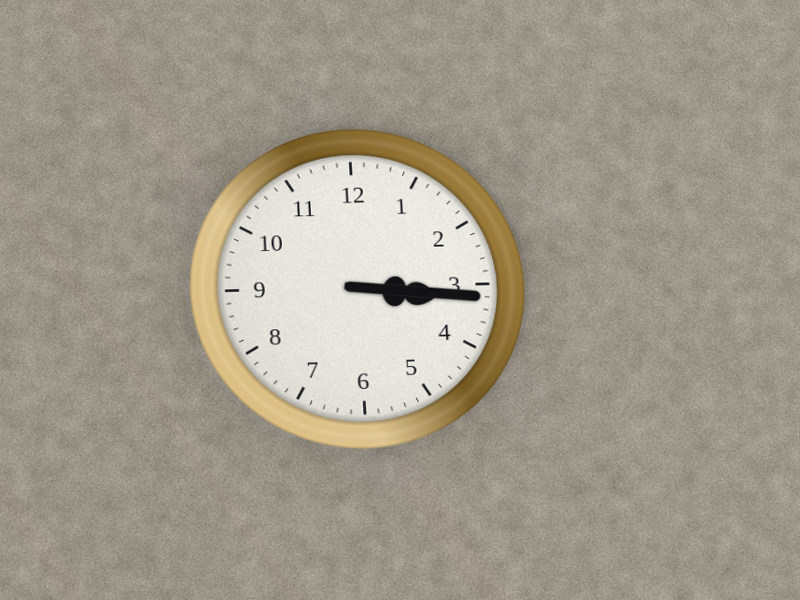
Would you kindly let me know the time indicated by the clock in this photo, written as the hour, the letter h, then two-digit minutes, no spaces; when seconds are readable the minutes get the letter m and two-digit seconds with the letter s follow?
3h16
